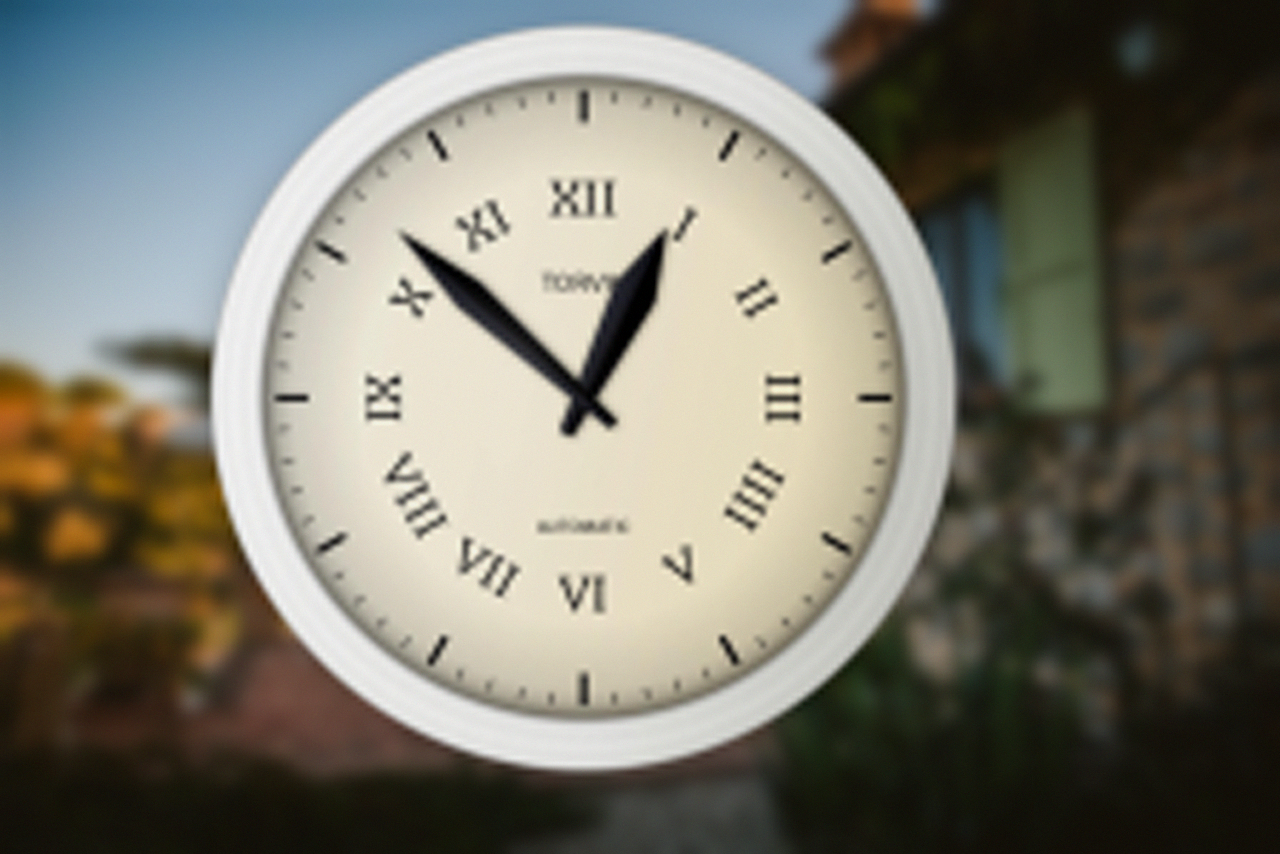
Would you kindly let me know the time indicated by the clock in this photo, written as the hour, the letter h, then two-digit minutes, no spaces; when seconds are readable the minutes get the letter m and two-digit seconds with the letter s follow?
12h52
